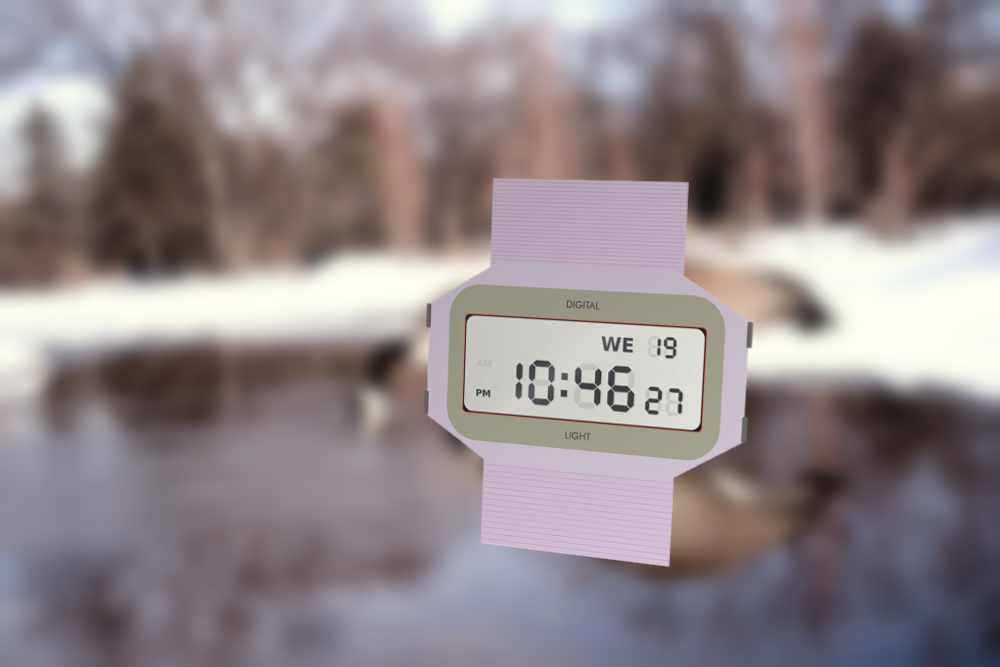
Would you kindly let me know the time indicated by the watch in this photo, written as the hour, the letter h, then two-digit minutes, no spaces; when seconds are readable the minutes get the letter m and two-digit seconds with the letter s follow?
10h46m27s
